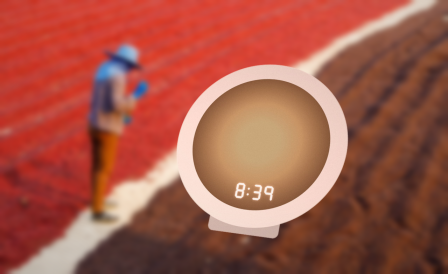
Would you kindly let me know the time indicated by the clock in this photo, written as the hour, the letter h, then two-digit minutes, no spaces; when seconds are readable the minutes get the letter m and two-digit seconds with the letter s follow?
8h39
